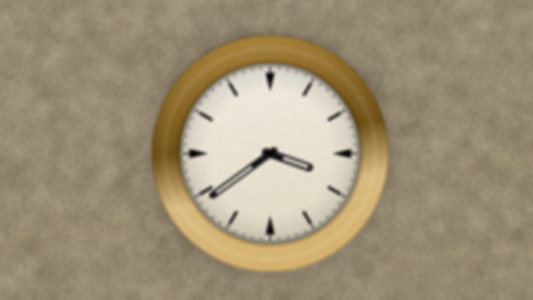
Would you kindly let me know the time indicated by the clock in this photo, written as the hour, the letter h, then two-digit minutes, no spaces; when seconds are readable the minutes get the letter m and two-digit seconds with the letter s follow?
3h39
